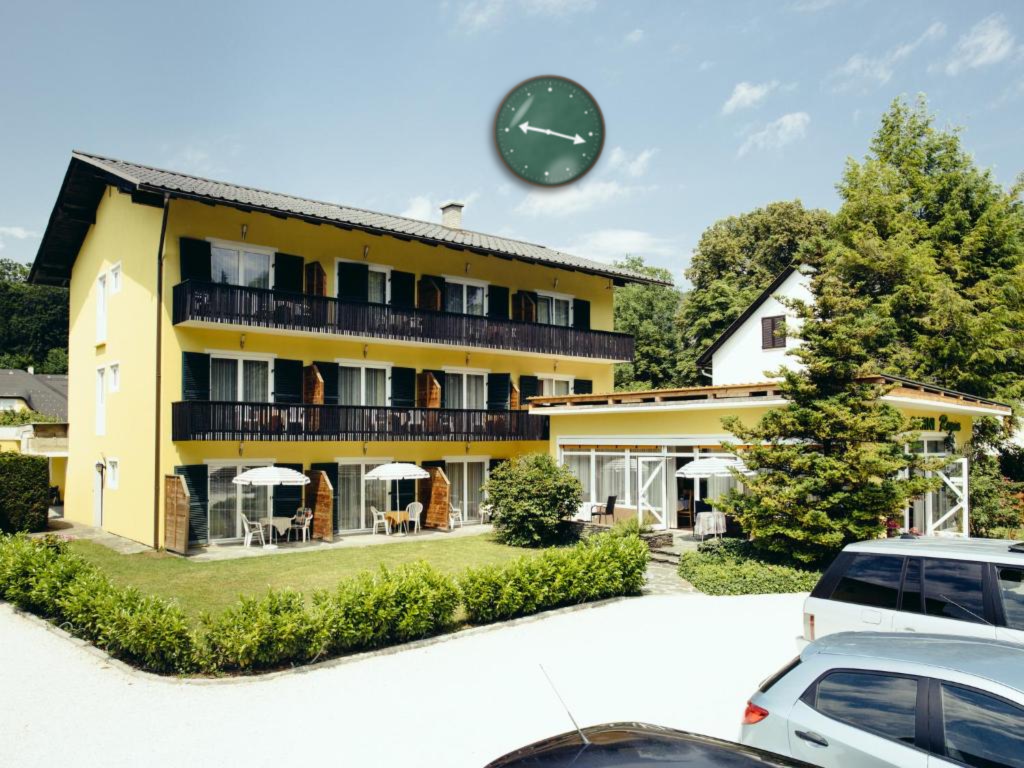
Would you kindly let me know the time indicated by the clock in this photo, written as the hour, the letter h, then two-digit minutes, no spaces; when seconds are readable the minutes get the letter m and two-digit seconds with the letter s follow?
9h17
